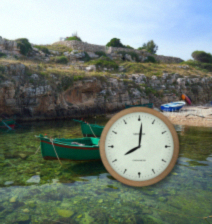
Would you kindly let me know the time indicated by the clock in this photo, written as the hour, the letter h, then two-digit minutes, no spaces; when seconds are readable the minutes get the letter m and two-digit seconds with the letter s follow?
8h01
